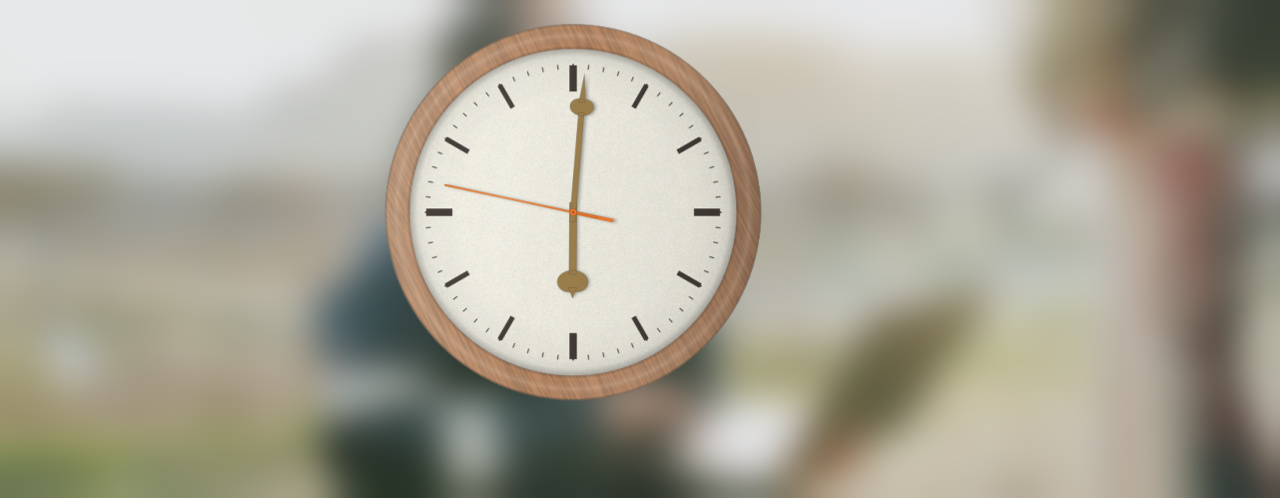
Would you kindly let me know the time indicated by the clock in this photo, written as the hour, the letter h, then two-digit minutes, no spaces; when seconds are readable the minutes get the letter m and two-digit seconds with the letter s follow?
6h00m47s
